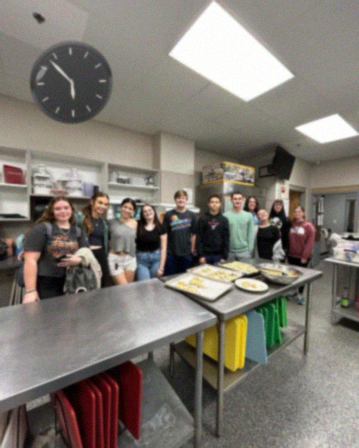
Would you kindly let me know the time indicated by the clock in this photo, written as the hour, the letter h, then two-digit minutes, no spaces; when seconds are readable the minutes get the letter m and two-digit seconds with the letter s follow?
5h53
